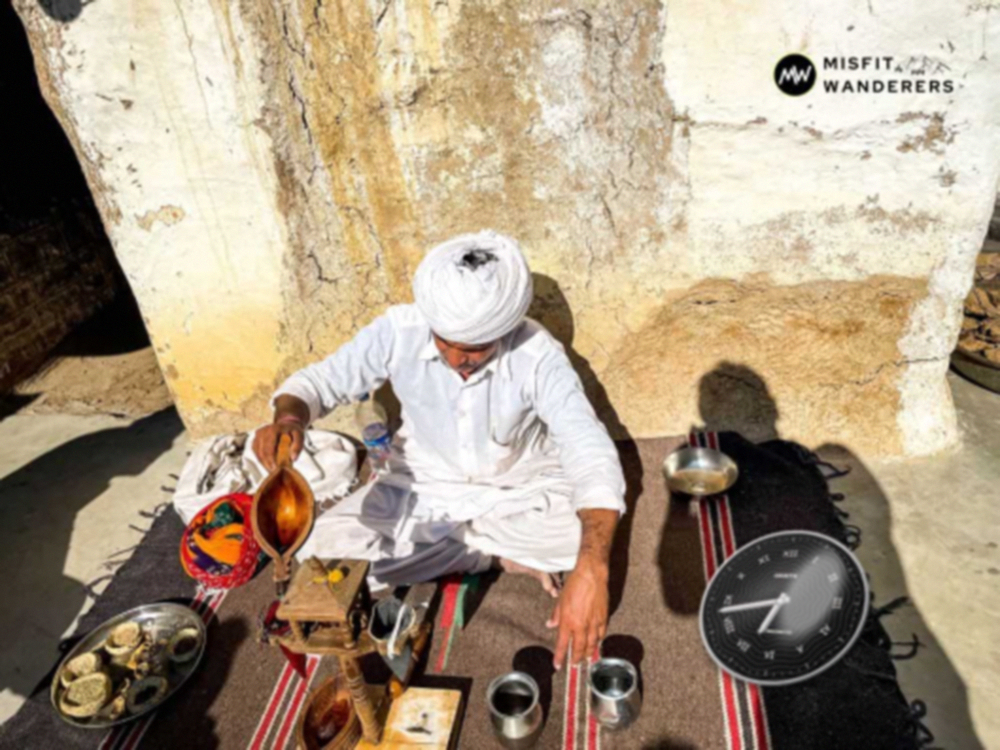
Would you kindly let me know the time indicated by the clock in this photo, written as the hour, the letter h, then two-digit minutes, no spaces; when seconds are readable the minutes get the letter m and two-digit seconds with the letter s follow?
6h43
